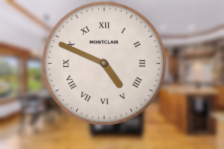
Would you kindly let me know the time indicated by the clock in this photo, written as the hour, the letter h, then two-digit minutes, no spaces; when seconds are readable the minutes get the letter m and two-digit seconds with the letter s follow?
4h49
